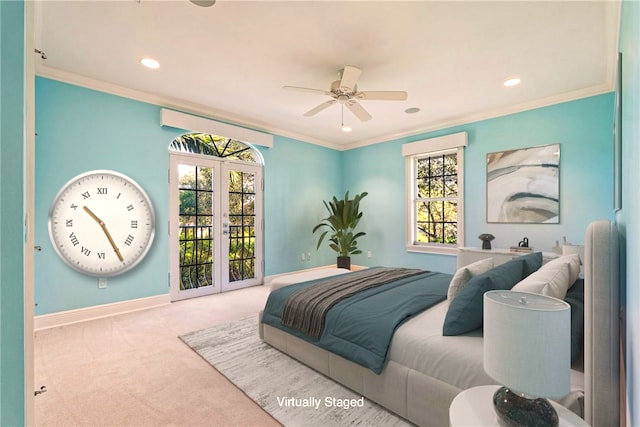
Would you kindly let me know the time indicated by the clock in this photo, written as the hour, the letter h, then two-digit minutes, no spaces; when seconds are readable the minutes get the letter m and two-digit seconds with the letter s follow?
10h25
